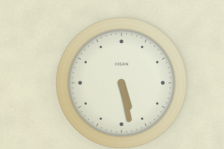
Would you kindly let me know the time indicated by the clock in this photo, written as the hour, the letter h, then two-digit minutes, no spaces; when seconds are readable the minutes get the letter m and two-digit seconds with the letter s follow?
5h28
